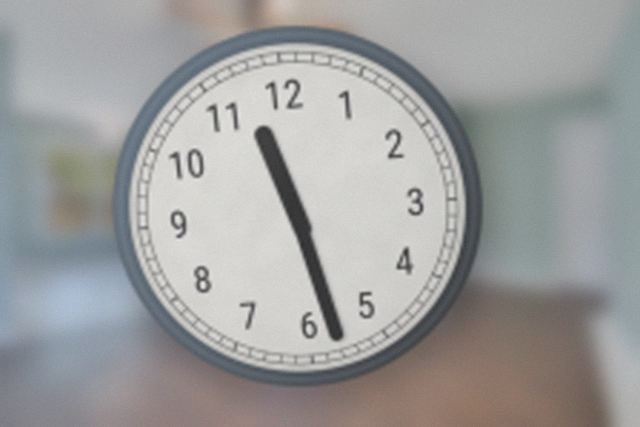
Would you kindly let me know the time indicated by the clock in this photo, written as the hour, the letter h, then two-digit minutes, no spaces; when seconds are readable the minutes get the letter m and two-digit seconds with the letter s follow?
11h28
